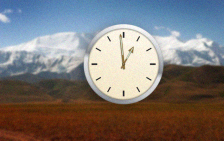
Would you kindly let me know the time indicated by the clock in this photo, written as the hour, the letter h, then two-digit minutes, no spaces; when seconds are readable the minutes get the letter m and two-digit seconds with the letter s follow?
12h59
